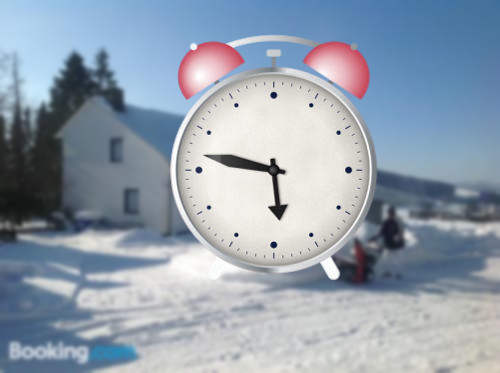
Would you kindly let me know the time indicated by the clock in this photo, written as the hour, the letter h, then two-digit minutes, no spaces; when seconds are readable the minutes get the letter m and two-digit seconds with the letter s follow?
5h47
